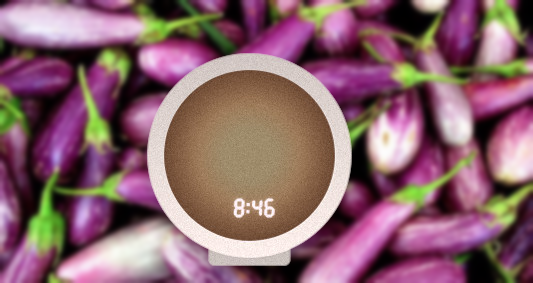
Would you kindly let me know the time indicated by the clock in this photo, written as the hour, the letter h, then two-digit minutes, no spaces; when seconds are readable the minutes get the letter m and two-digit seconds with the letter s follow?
8h46
